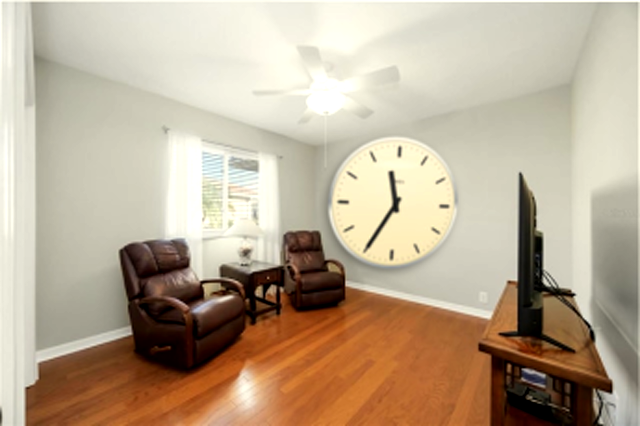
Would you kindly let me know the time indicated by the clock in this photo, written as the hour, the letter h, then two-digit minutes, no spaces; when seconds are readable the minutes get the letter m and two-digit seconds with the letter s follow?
11h35
